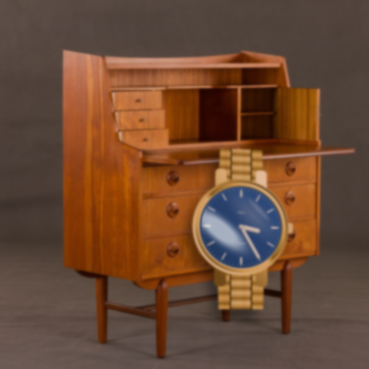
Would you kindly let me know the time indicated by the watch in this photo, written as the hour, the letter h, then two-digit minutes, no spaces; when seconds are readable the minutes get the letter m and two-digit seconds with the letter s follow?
3h25
